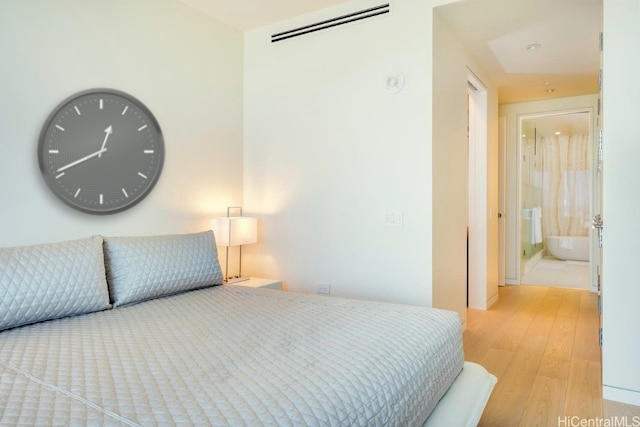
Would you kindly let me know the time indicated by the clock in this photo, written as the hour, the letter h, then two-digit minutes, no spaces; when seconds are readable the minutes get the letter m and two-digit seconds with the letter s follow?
12h41
